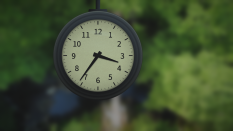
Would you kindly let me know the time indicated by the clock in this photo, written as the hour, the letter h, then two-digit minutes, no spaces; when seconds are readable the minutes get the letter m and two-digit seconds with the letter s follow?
3h36
